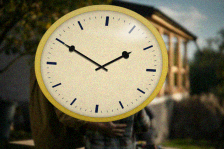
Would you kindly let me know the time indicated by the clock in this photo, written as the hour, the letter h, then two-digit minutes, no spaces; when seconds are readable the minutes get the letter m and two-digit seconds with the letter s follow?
1h50
